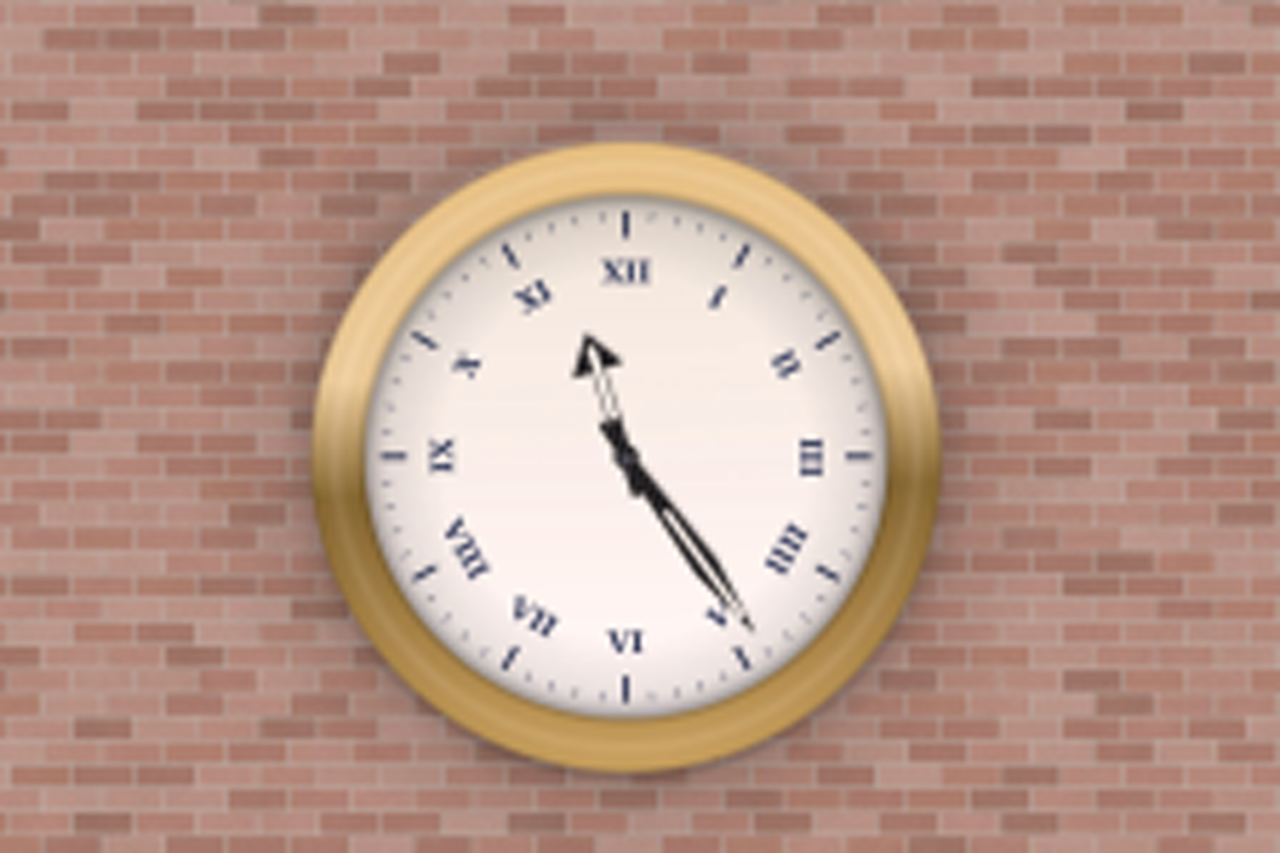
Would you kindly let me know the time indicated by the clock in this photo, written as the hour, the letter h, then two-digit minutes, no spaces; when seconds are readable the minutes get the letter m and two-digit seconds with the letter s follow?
11h24
